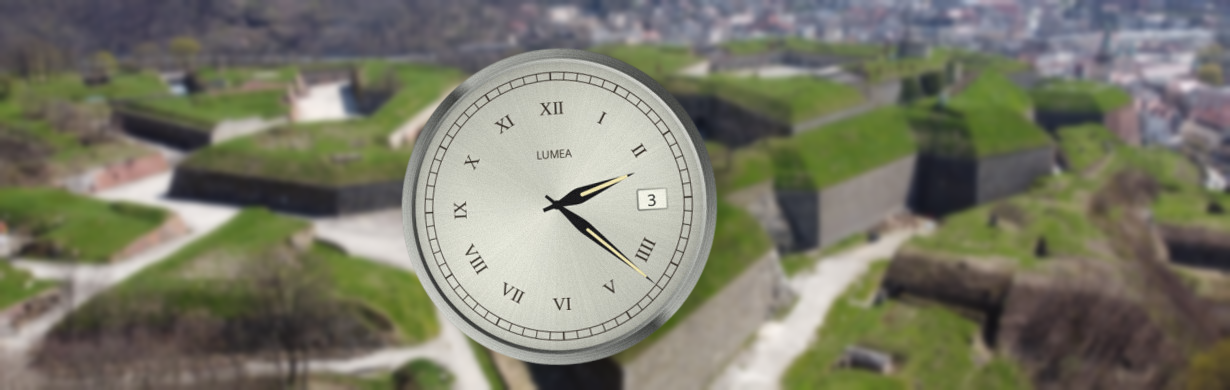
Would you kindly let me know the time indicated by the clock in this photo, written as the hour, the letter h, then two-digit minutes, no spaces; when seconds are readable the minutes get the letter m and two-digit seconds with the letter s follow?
2h22
